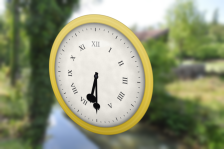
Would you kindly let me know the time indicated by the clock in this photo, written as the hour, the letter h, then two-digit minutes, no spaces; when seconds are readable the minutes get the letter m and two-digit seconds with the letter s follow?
6h30
